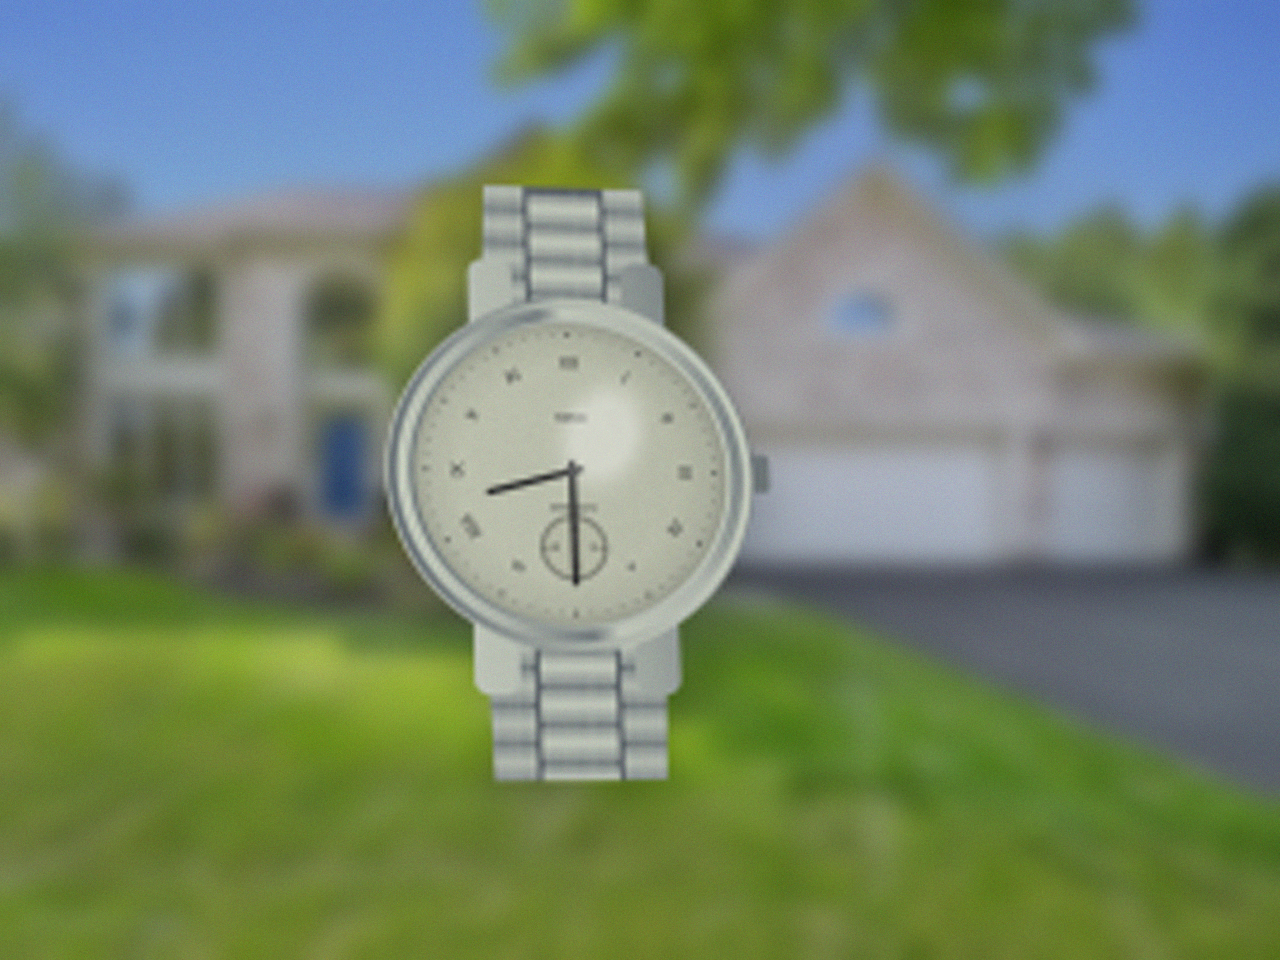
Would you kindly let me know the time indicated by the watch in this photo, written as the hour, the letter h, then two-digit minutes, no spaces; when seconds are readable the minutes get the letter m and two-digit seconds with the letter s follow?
8h30
